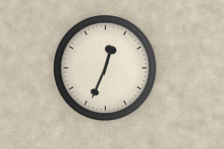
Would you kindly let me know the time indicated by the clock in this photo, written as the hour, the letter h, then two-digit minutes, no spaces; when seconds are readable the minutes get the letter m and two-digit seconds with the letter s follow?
12h34
